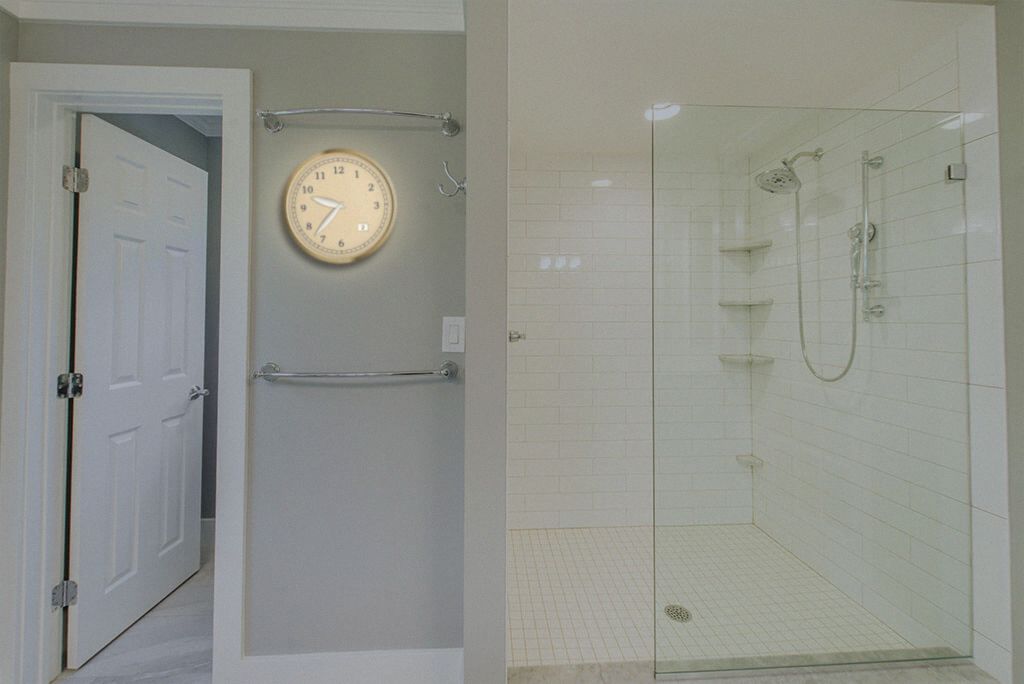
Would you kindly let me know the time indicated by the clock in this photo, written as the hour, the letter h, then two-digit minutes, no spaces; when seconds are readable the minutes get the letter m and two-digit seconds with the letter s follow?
9h37
